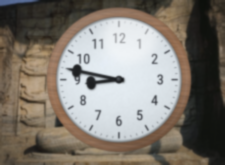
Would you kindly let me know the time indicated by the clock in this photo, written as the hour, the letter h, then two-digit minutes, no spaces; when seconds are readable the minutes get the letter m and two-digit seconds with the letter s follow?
8h47
